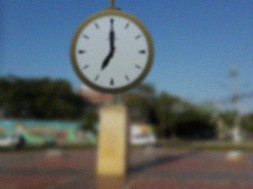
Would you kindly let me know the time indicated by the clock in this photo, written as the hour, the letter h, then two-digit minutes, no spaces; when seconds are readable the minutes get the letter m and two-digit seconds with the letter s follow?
7h00
